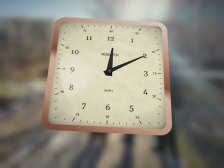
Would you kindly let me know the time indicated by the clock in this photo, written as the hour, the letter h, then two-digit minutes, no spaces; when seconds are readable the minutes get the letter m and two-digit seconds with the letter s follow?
12h10
